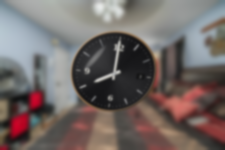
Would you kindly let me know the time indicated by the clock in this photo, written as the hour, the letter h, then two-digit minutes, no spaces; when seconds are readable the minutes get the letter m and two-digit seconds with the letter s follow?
8h00
